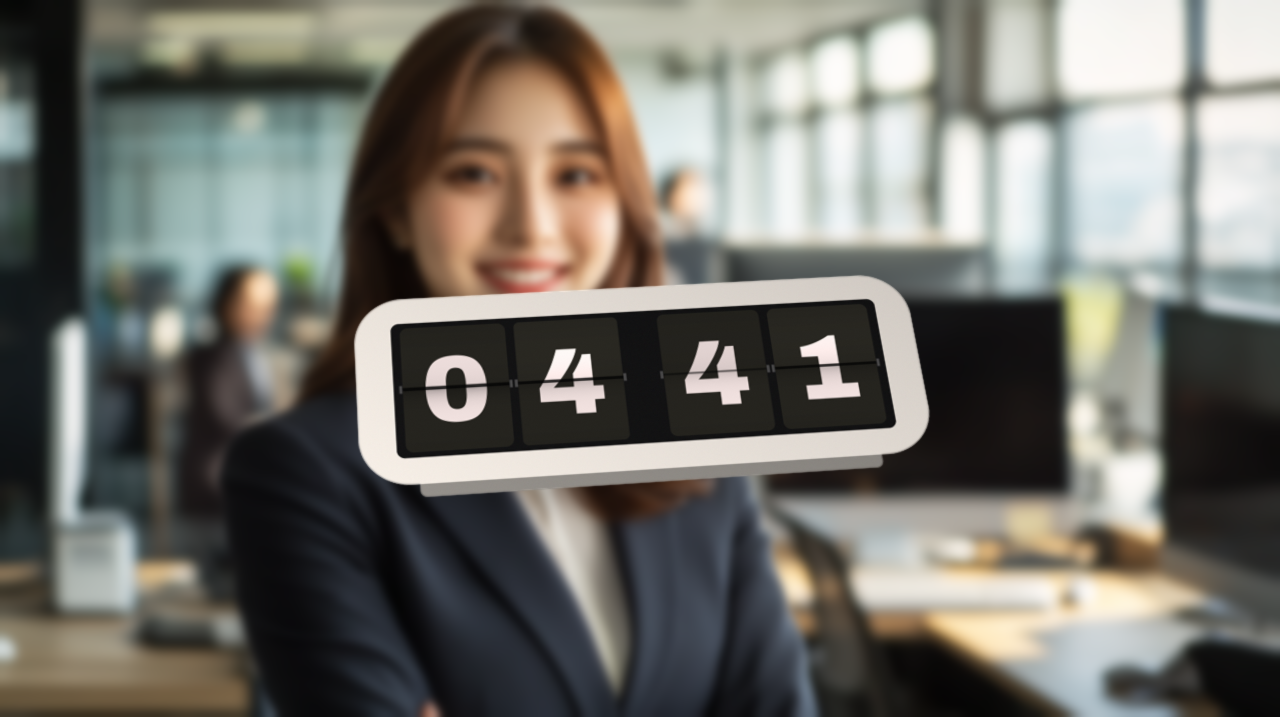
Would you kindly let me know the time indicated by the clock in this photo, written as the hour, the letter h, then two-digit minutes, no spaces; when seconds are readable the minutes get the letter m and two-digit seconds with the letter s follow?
4h41
